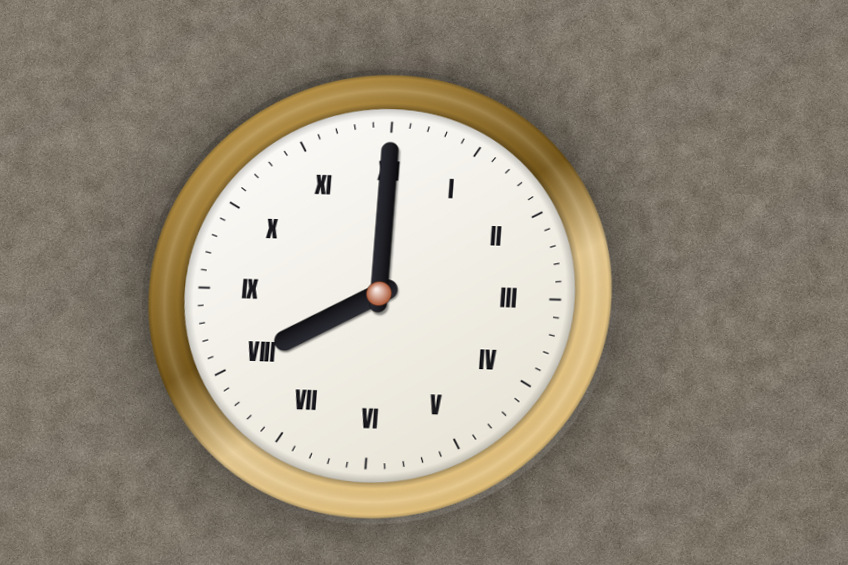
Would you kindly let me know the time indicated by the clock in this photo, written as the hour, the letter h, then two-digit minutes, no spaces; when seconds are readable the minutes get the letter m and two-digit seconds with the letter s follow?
8h00
